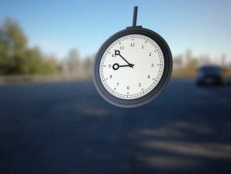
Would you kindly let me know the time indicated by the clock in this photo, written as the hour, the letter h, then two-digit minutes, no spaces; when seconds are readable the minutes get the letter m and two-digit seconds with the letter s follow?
8h52
